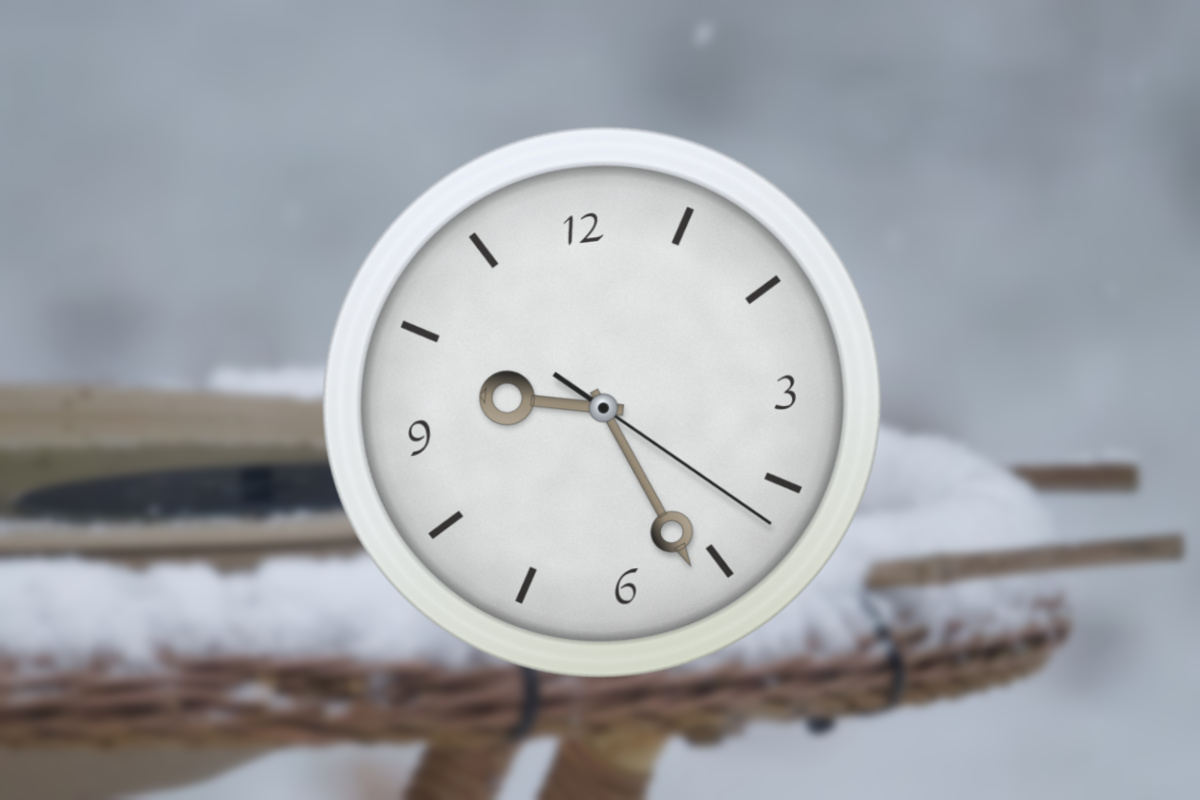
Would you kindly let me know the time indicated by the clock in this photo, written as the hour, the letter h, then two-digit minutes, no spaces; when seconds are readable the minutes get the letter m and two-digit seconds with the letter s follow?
9h26m22s
